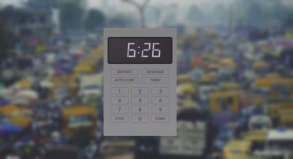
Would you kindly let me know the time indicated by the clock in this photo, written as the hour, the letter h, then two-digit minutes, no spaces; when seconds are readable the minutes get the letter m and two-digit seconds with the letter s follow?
6h26
